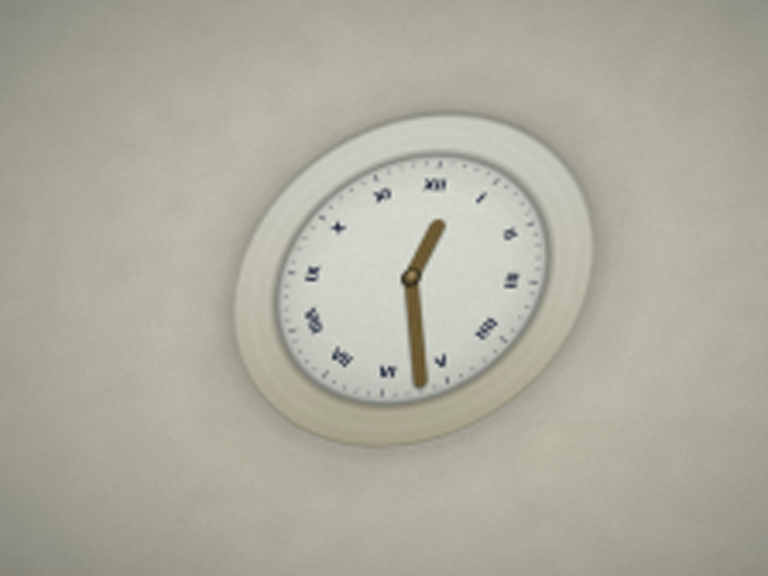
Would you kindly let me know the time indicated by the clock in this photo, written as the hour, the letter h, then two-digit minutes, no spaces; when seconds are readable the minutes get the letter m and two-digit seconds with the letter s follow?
12h27
